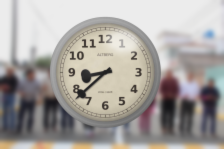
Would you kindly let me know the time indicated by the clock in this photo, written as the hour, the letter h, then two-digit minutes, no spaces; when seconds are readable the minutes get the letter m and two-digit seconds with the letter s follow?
8h38
